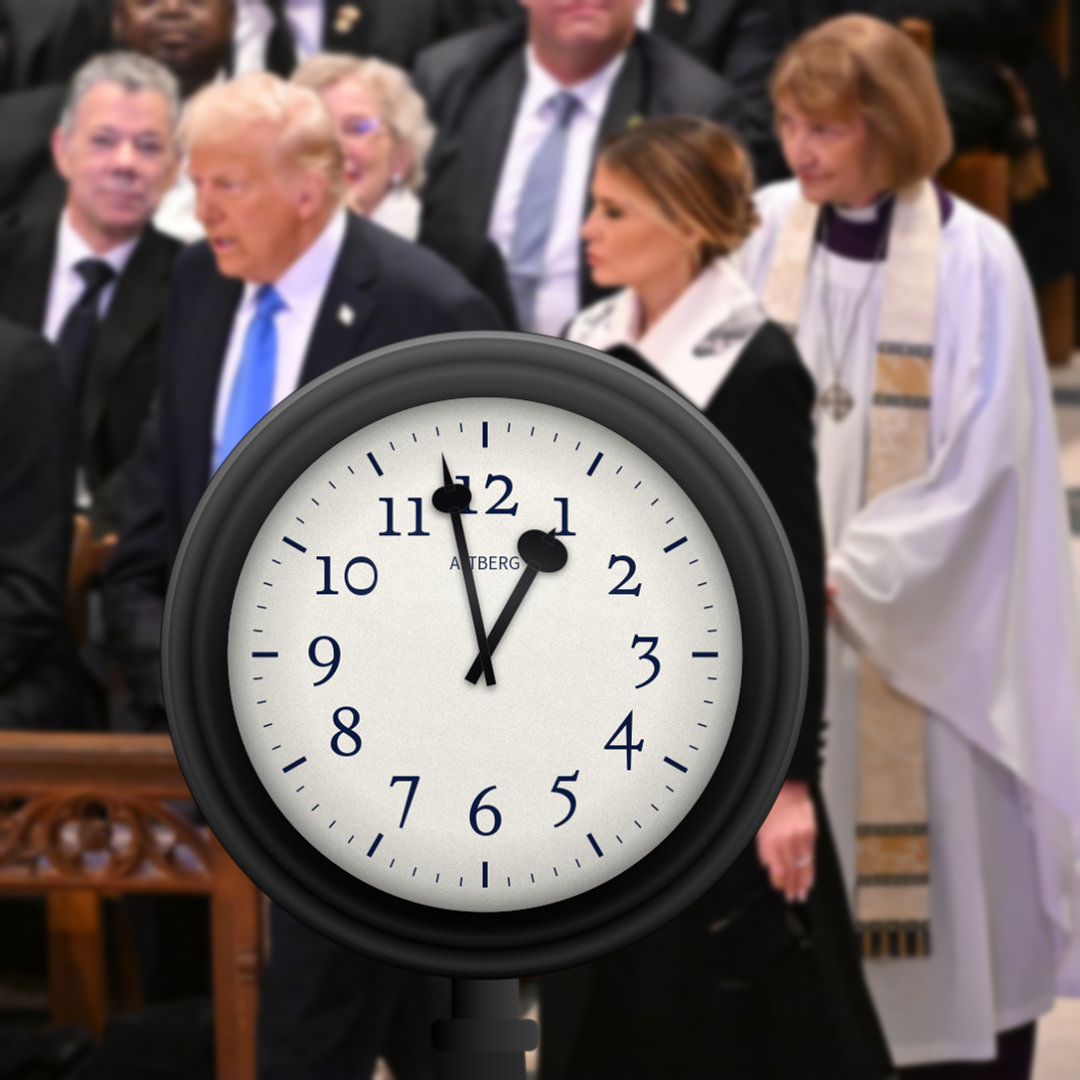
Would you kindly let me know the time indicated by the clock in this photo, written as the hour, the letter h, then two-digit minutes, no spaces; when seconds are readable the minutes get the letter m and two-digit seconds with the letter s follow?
12h58
